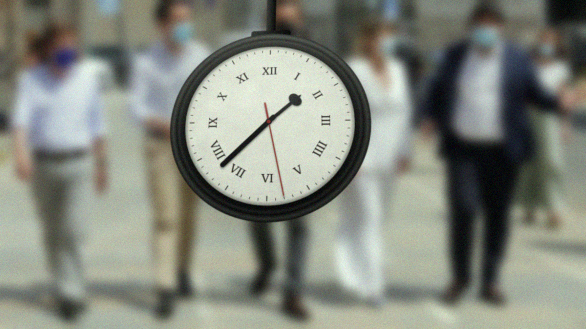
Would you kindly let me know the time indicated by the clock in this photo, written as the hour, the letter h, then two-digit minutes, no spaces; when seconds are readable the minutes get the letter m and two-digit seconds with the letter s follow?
1h37m28s
